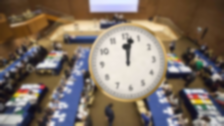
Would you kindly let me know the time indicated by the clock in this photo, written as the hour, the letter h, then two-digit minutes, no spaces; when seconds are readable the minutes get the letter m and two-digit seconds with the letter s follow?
12h02
